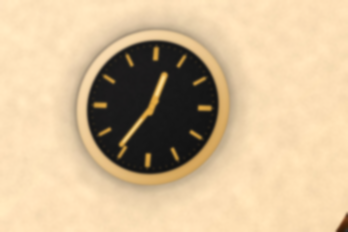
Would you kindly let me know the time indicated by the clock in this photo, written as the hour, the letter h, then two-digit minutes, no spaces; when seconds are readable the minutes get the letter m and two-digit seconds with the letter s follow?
12h36
